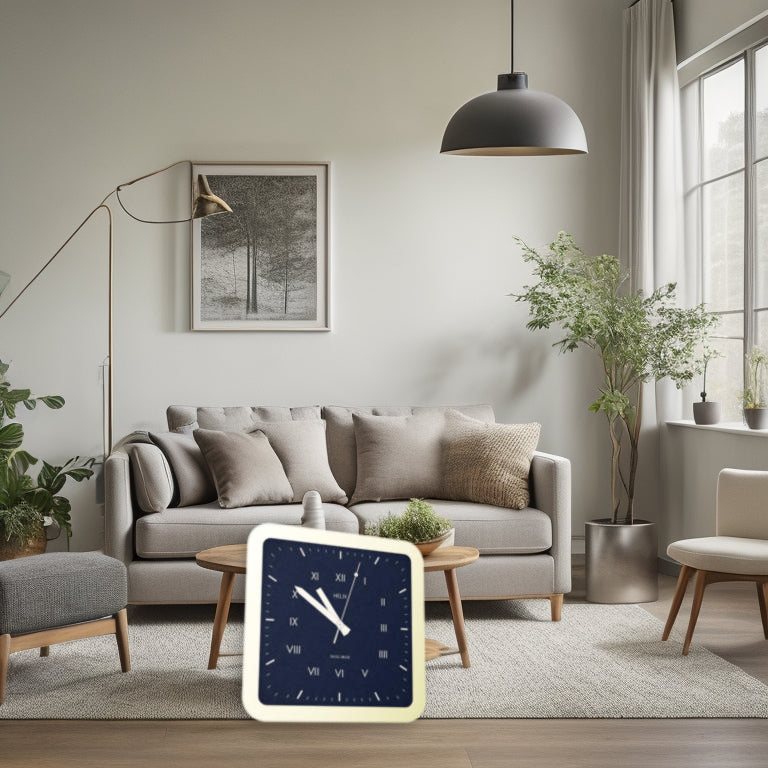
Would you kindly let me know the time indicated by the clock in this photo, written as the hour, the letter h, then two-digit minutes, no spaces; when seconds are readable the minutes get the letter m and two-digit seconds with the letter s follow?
10h51m03s
